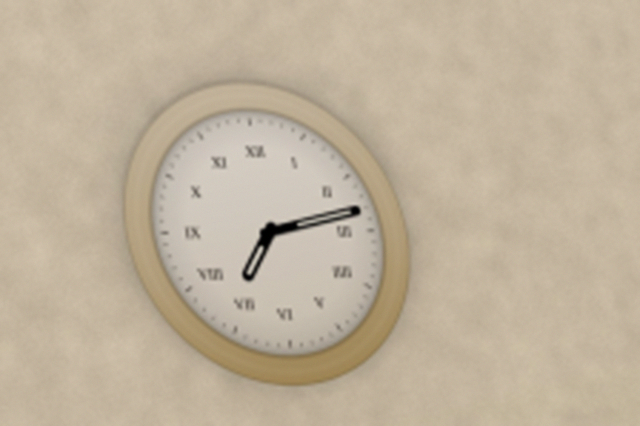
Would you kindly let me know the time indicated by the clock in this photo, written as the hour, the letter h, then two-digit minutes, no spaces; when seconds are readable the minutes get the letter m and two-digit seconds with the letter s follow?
7h13
